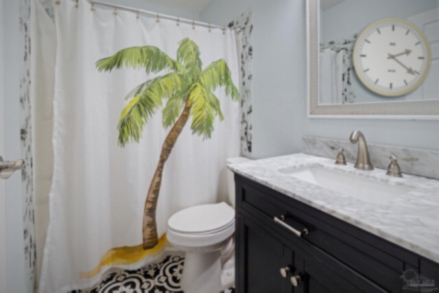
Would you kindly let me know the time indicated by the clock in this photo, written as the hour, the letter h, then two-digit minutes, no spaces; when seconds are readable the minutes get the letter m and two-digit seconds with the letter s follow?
2h21
